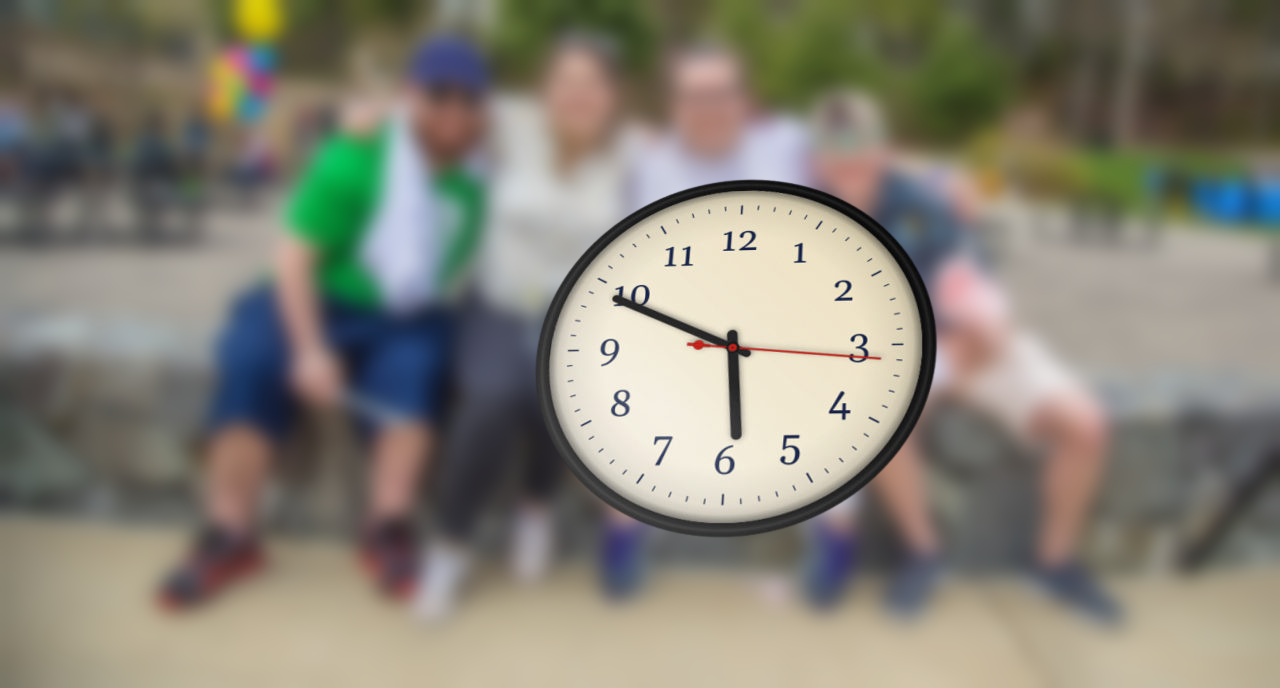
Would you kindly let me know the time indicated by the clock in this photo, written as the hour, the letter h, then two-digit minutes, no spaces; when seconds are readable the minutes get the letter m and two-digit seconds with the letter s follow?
5h49m16s
